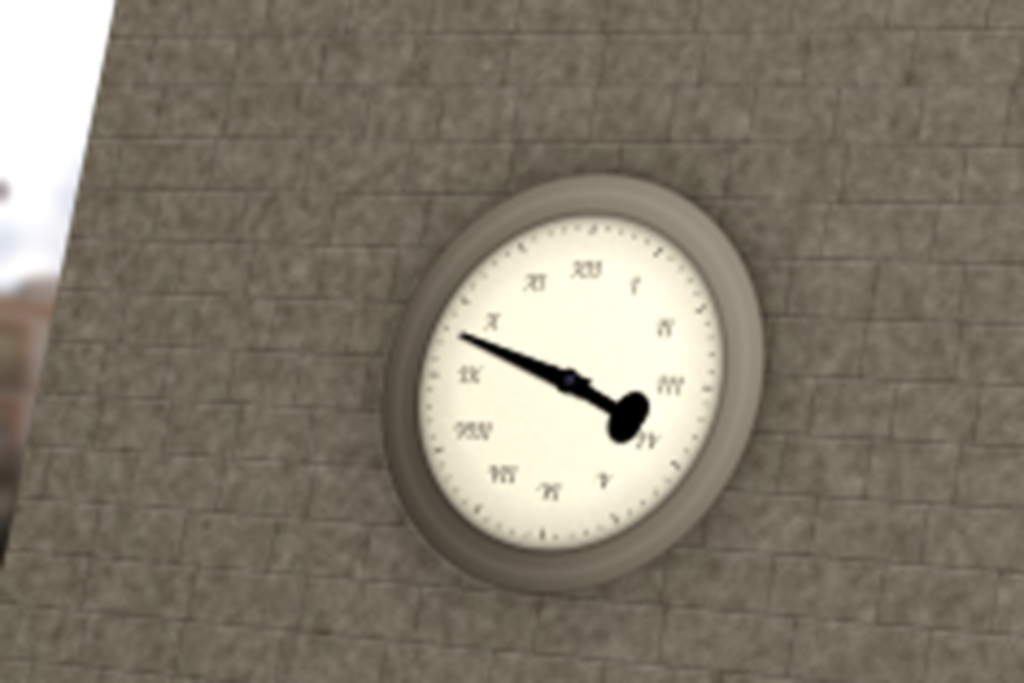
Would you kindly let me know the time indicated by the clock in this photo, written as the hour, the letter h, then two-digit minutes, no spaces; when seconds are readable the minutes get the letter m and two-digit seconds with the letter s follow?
3h48
